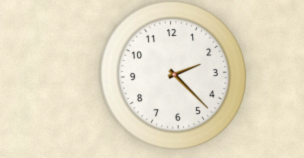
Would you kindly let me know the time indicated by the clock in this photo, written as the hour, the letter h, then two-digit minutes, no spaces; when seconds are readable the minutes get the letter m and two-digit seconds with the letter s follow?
2h23
